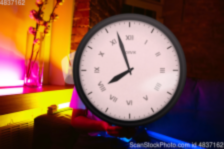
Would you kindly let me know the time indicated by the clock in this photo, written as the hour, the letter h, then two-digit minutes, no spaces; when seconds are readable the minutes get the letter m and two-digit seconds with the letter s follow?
7h57
